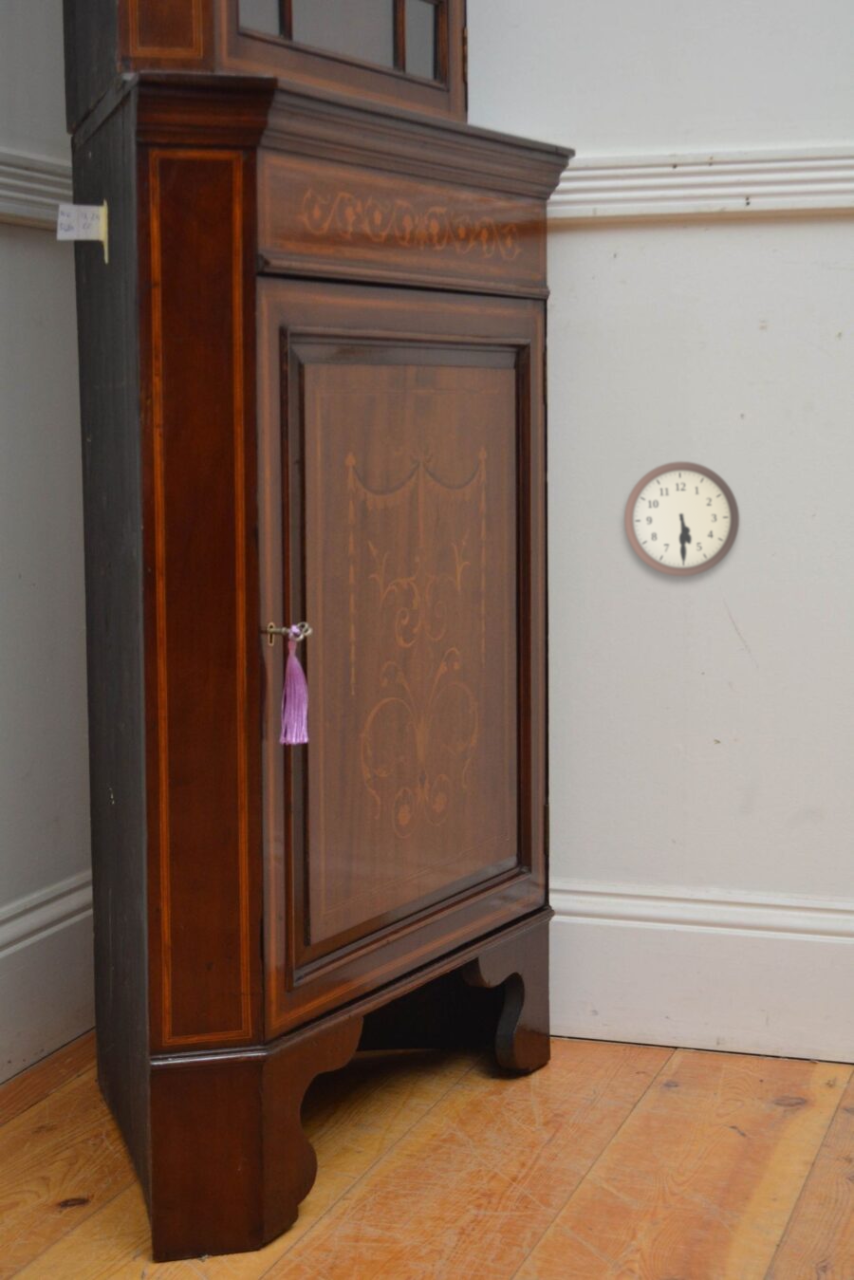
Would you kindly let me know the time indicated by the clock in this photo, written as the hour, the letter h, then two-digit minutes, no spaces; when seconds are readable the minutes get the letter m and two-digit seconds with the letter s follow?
5h30
